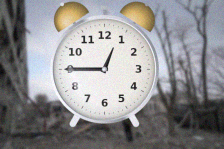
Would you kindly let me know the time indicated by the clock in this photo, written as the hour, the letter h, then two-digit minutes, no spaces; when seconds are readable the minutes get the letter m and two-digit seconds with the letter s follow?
12h45
